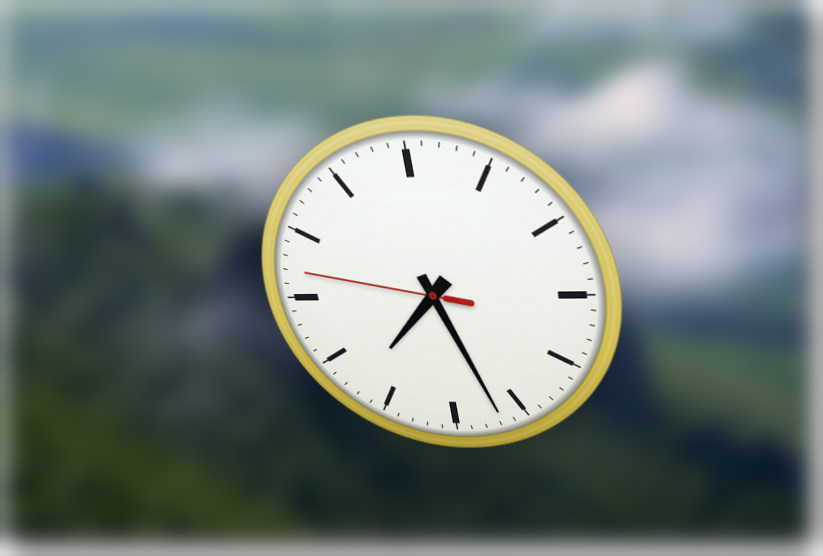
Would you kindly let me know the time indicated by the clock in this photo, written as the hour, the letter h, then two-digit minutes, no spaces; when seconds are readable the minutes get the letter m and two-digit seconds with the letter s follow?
7h26m47s
